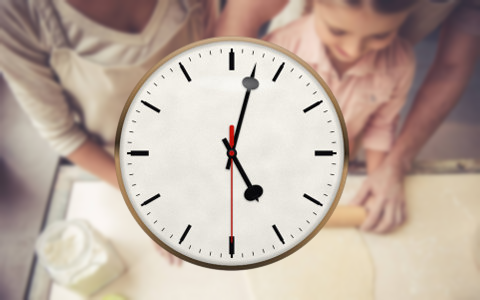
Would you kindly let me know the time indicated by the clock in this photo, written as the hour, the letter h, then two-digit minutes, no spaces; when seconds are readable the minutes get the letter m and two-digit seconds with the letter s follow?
5h02m30s
